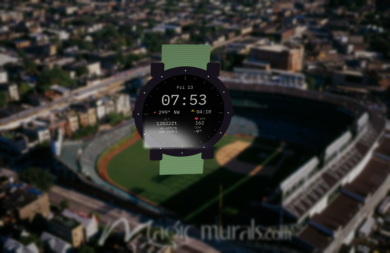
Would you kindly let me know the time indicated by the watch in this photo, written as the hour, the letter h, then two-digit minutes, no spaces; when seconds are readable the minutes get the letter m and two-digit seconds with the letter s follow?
7h53
